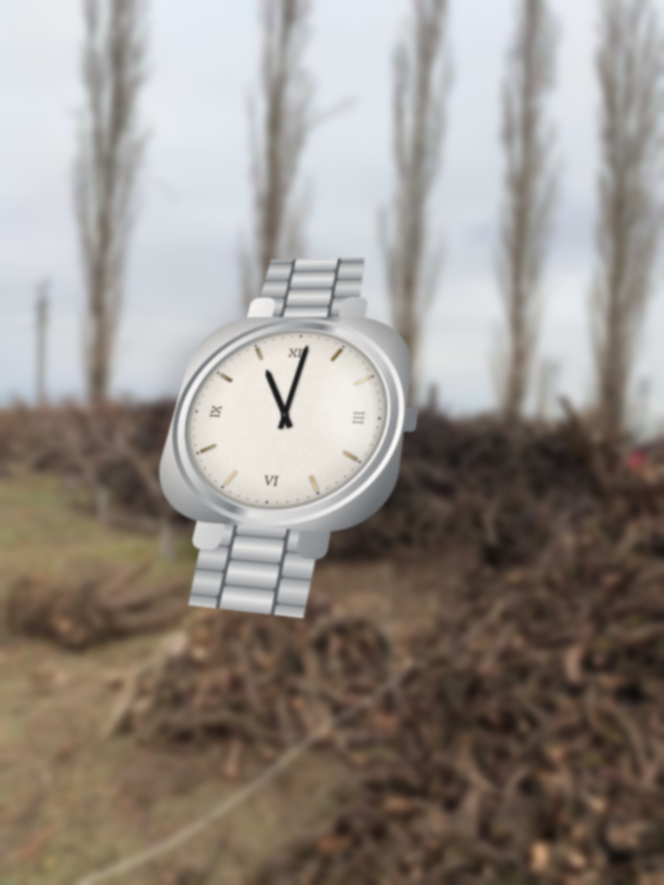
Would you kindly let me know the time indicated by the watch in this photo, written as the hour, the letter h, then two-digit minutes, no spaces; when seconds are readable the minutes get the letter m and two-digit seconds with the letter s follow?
11h01
